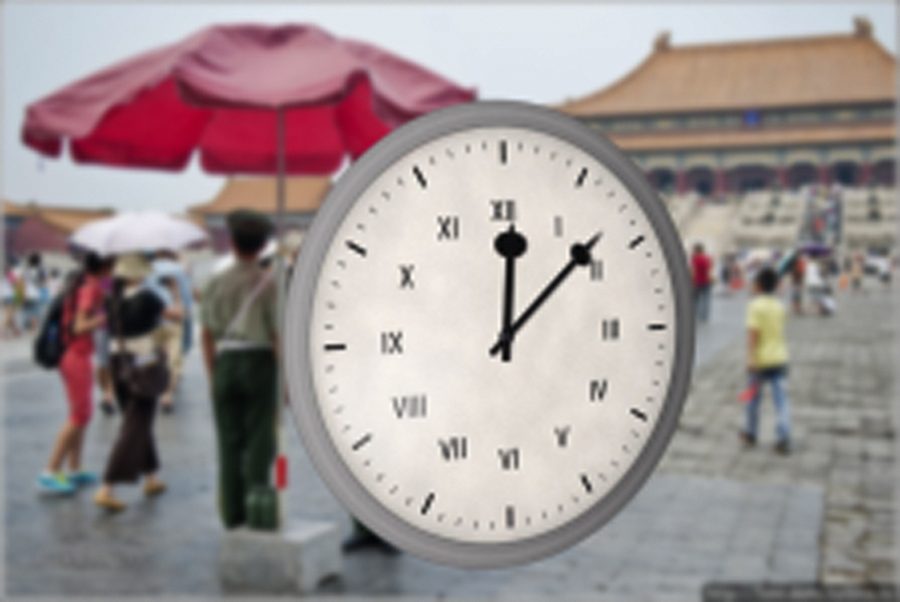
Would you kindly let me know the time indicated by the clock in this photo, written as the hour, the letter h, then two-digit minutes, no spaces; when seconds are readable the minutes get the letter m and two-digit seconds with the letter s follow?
12h08
